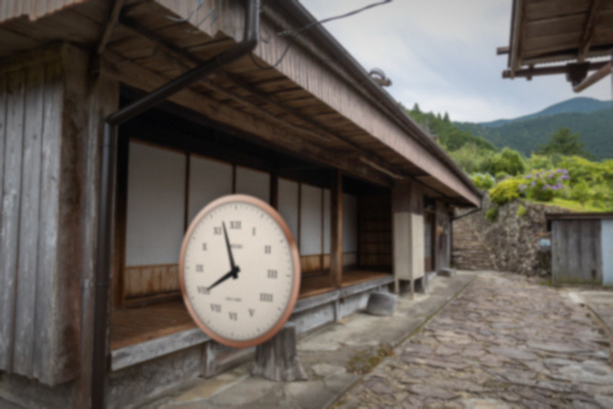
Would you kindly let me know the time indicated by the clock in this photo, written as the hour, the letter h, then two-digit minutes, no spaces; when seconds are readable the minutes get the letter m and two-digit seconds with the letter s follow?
7h57
